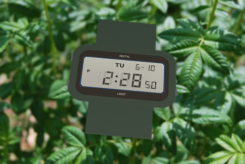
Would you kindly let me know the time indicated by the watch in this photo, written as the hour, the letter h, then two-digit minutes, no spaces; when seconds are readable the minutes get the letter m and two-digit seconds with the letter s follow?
2h28m50s
